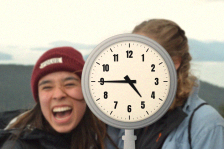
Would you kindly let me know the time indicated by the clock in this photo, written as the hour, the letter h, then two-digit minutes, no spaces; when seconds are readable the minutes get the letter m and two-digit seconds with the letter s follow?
4h45
